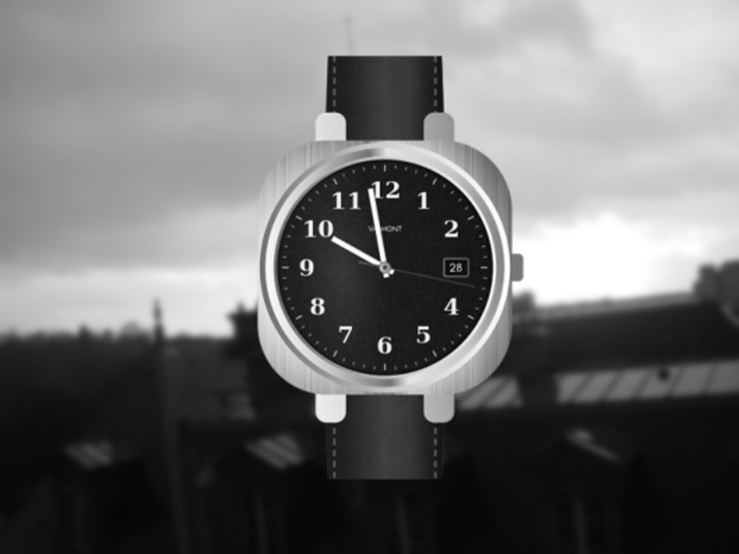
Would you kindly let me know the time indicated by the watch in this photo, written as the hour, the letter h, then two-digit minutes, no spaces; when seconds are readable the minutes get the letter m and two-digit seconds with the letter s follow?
9h58m17s
